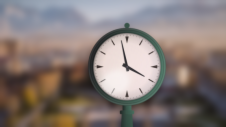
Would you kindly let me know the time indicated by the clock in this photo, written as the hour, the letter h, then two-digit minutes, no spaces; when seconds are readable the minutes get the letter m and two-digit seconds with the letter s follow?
3h58
